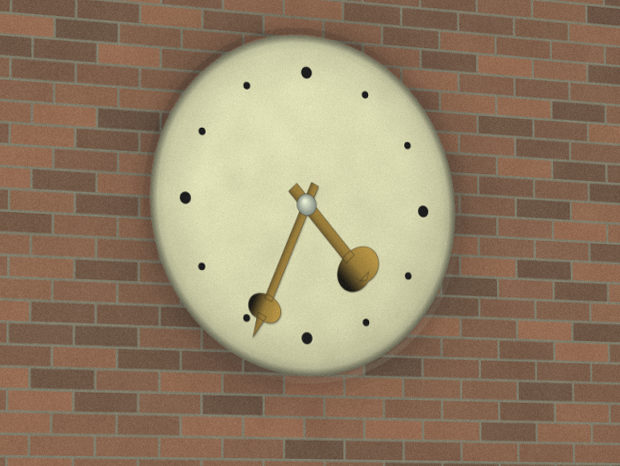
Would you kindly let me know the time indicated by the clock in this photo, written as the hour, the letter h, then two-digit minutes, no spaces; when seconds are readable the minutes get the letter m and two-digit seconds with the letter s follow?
4h34
